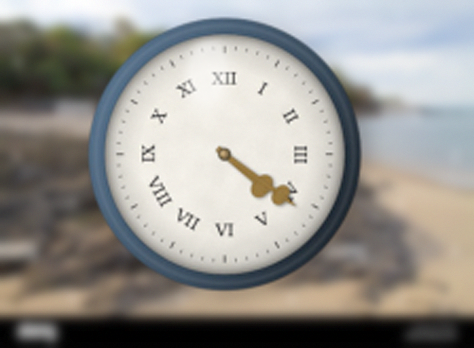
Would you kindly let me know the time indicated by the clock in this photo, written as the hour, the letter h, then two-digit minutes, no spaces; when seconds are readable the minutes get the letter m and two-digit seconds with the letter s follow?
4h21
